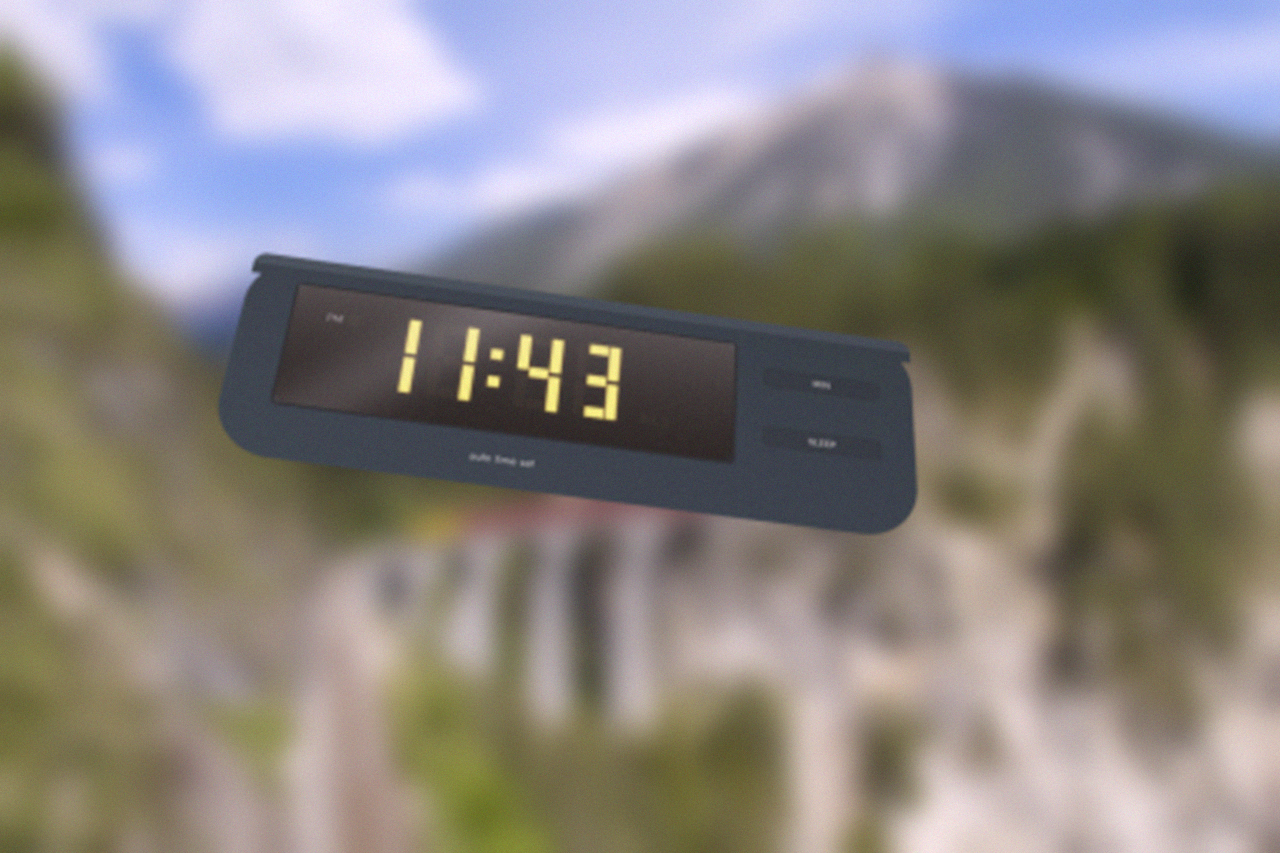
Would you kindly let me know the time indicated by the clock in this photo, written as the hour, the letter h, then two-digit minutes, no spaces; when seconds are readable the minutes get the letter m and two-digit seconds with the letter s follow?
11h43
